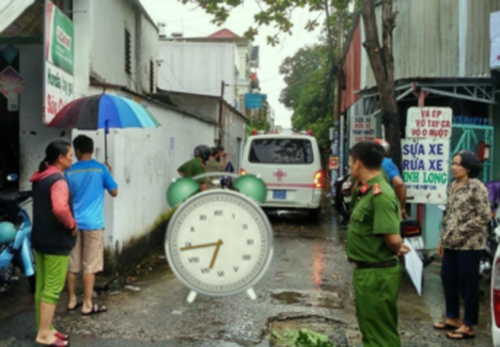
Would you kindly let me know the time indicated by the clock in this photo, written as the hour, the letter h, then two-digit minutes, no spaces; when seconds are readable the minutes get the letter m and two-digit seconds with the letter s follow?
6h44
